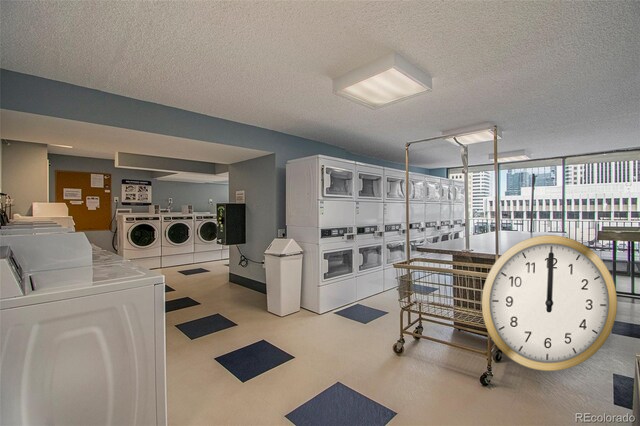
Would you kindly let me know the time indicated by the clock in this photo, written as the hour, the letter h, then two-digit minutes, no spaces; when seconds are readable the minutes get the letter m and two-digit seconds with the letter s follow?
12h00
